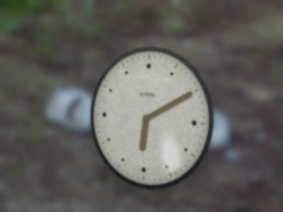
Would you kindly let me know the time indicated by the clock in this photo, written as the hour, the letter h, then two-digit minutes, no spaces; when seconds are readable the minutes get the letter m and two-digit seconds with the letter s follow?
6h10
